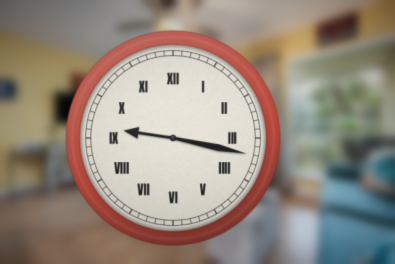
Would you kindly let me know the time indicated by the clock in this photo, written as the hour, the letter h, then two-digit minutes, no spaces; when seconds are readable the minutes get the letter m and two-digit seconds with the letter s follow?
9h17
